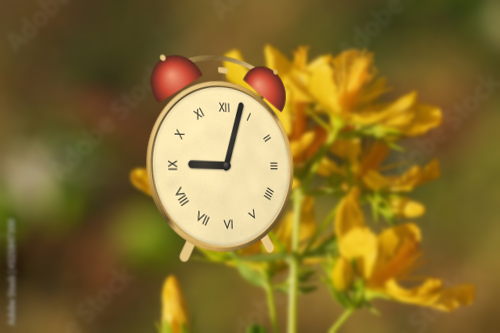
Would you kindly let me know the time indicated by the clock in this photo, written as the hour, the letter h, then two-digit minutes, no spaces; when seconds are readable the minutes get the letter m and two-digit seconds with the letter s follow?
9h03
